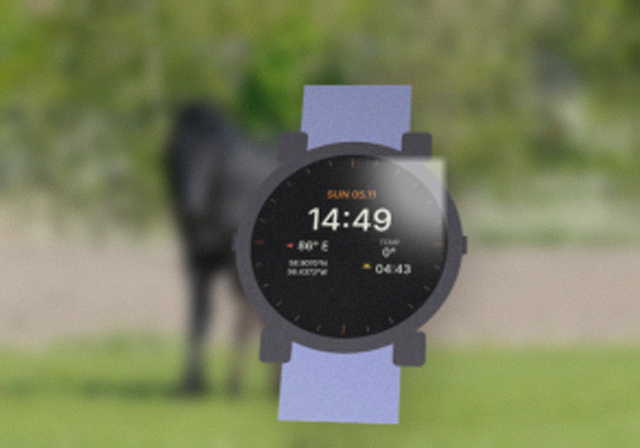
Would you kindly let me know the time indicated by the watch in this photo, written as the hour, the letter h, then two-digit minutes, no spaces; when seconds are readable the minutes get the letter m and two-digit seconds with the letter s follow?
14h49
